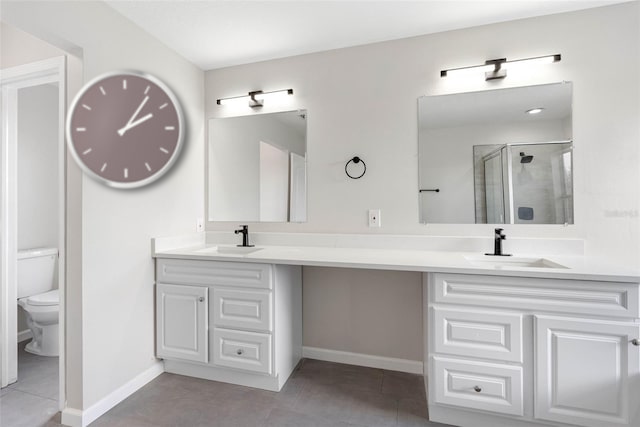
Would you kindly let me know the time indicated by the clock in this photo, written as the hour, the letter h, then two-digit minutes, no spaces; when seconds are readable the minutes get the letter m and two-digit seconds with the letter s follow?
2h06
